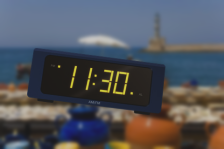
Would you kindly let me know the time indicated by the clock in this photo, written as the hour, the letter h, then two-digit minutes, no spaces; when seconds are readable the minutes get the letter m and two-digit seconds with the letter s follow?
11h30
